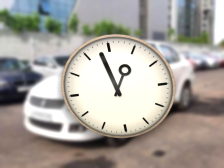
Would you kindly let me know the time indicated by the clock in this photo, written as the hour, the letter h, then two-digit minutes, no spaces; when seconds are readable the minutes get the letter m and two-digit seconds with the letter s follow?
12h58
